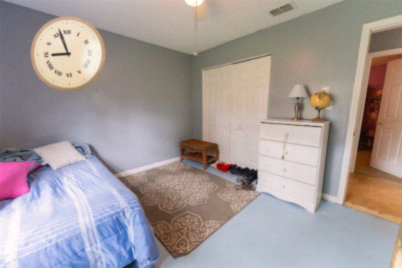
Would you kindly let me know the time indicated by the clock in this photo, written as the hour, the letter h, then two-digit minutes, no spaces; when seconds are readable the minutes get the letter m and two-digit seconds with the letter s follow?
8h57
